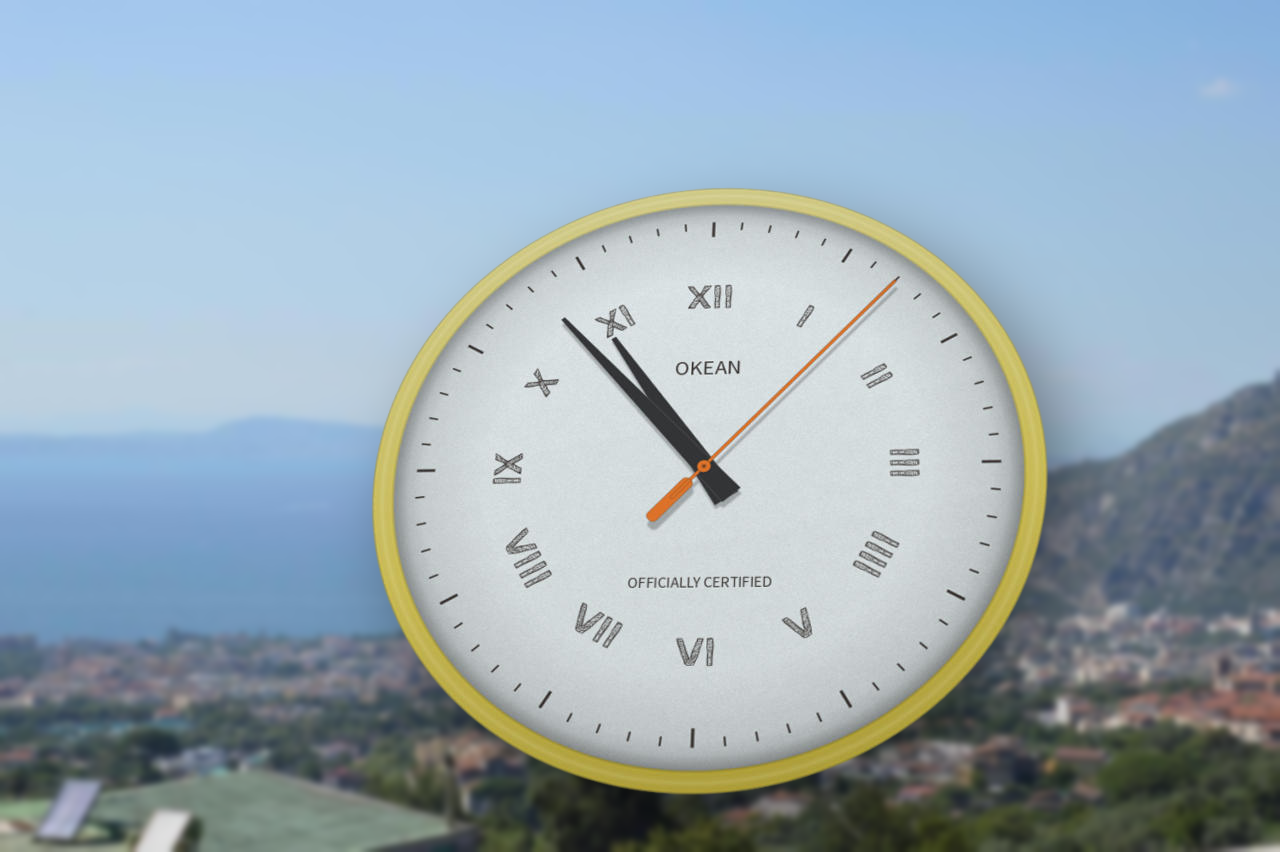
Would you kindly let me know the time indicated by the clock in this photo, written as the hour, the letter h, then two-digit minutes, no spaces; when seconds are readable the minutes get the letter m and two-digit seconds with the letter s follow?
10h53m07s
